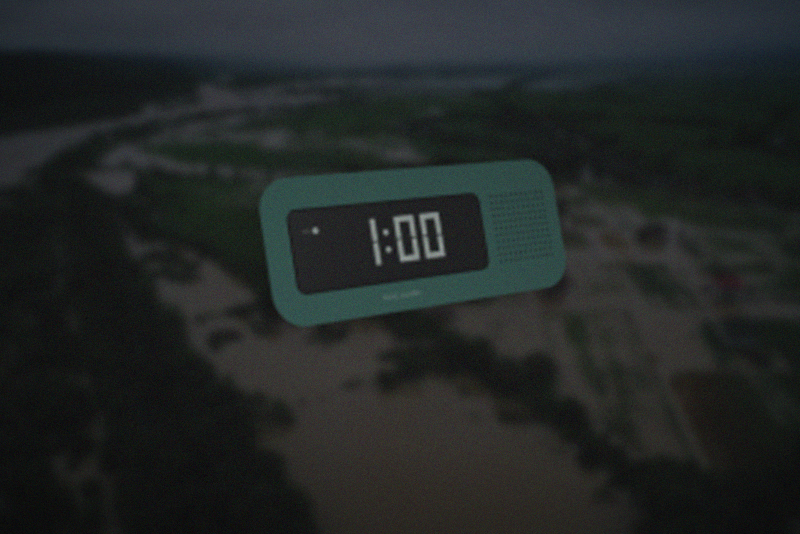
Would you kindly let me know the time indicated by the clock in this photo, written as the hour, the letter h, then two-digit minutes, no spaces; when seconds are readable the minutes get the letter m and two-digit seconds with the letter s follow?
1h00
